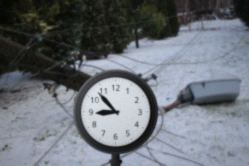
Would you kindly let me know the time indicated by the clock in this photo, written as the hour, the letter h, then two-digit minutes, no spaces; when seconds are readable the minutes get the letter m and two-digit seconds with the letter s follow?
8h53
